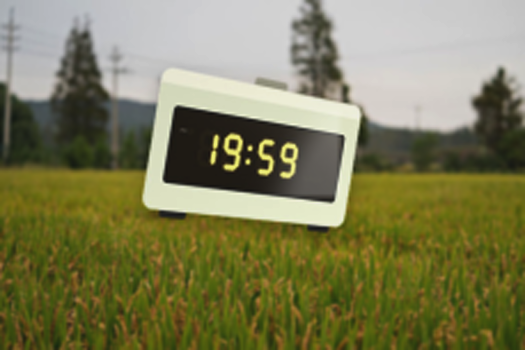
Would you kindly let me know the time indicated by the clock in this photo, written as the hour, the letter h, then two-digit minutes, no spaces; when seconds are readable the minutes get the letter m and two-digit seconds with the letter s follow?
19h59
